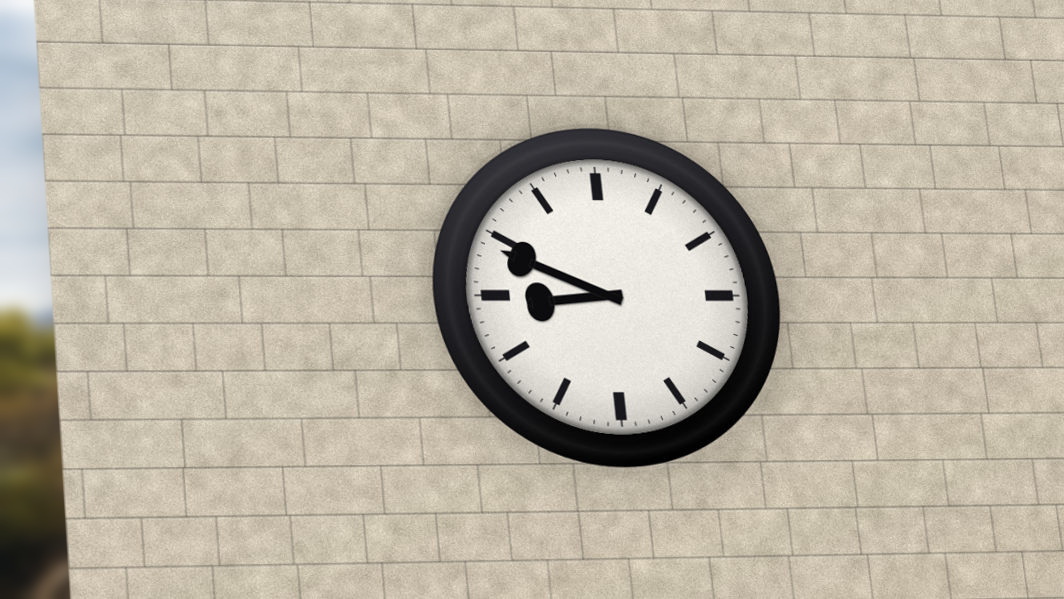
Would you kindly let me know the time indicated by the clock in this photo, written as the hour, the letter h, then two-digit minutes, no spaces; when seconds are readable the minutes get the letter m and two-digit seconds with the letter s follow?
8h49
